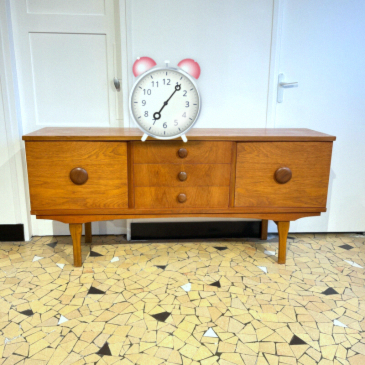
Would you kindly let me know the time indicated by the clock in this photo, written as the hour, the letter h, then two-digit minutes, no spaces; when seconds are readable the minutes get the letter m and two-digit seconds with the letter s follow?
7h06
